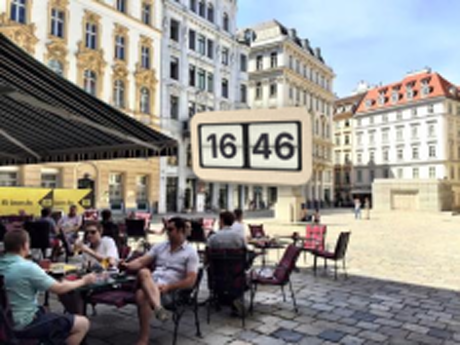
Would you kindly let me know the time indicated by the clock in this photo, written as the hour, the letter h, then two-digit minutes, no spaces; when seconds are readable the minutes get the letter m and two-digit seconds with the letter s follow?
16h46
